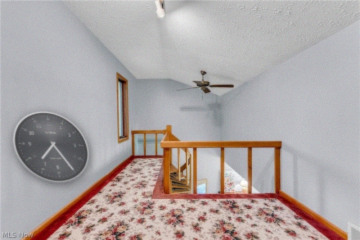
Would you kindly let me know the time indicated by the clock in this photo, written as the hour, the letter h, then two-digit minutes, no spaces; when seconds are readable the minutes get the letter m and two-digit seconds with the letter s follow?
7h25
